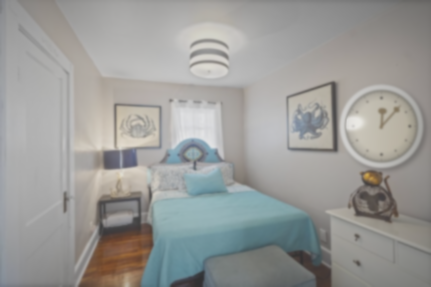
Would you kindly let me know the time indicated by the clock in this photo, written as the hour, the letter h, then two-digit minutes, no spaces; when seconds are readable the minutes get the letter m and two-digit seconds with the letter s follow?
12h07
